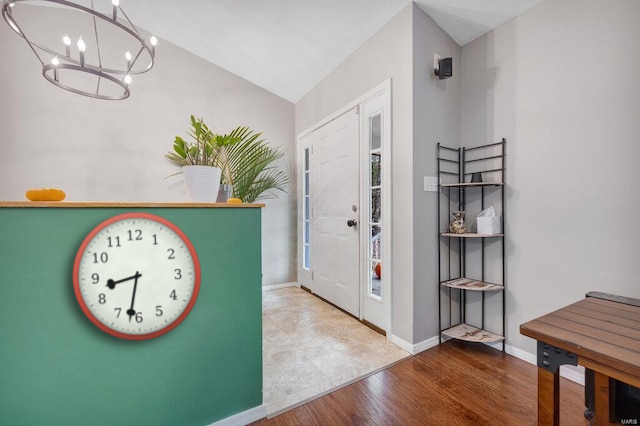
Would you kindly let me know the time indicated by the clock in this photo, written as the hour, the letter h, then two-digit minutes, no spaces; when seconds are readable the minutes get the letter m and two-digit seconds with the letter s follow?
8h32
